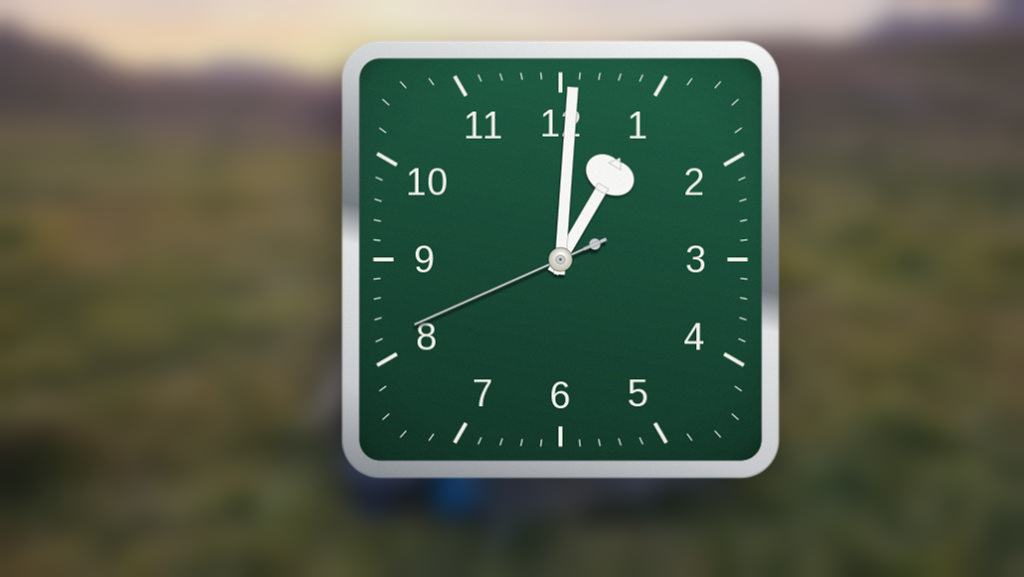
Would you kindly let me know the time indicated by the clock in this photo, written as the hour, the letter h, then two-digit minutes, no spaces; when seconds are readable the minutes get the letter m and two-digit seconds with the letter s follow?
1h00m41s
